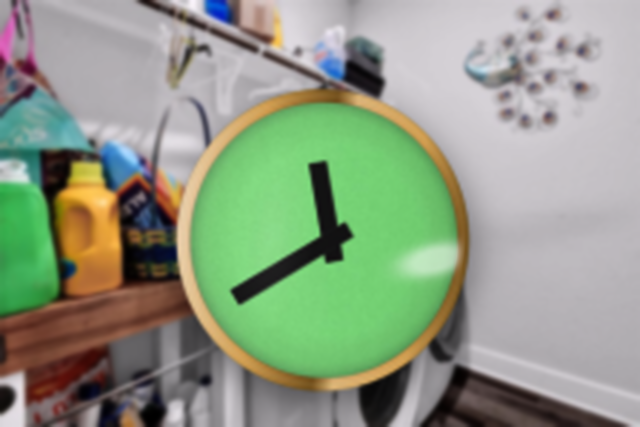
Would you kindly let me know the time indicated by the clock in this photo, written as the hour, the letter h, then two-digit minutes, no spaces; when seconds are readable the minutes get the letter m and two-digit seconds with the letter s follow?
11h40
